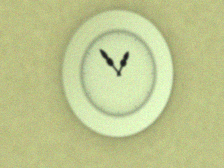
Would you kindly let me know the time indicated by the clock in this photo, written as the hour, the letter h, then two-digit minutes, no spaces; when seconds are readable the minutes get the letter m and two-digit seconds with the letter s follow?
12h53
